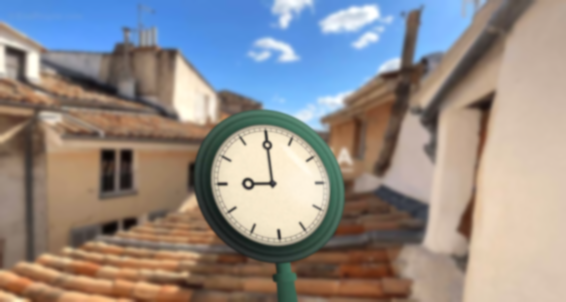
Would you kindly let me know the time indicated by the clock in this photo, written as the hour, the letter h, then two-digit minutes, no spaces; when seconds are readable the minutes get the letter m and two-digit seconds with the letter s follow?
9h00
